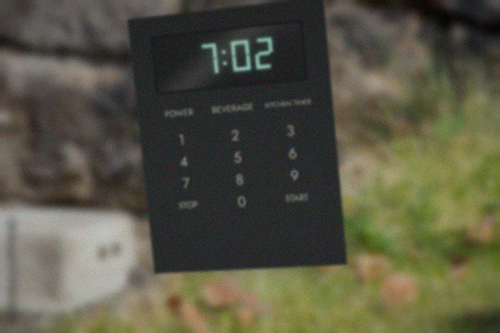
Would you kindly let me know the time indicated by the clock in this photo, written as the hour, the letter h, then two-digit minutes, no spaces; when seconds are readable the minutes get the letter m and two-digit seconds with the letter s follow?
7h02
